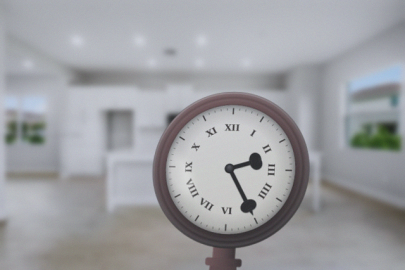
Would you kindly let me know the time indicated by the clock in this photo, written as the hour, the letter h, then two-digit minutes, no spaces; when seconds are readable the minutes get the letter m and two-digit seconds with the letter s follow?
2h25
